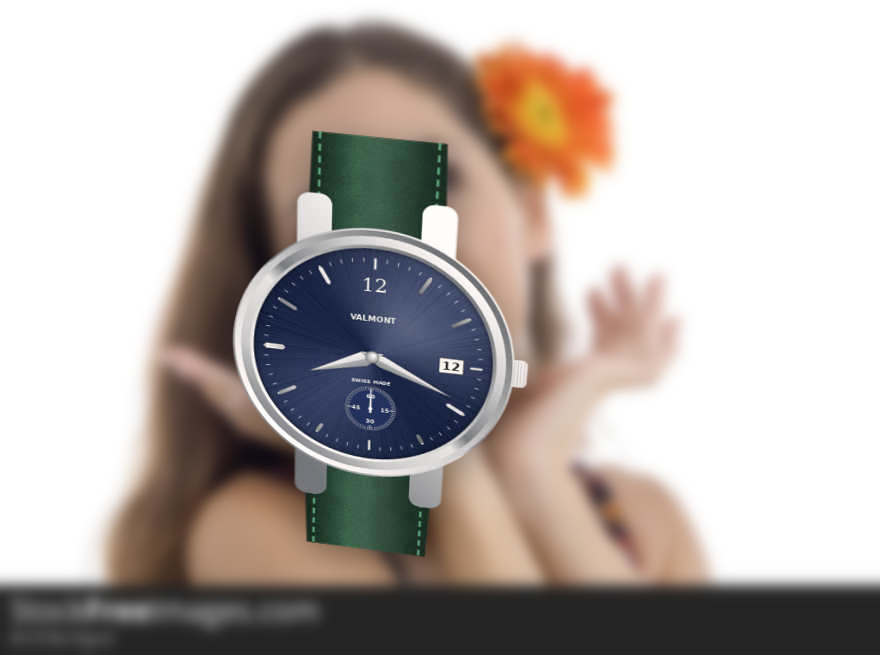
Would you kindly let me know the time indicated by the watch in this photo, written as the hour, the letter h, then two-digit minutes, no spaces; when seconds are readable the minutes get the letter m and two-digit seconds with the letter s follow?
8h19
